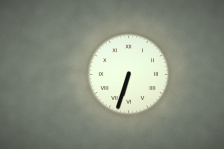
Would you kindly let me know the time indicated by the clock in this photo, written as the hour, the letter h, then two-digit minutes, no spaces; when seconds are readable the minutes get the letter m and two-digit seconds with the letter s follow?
6h33
